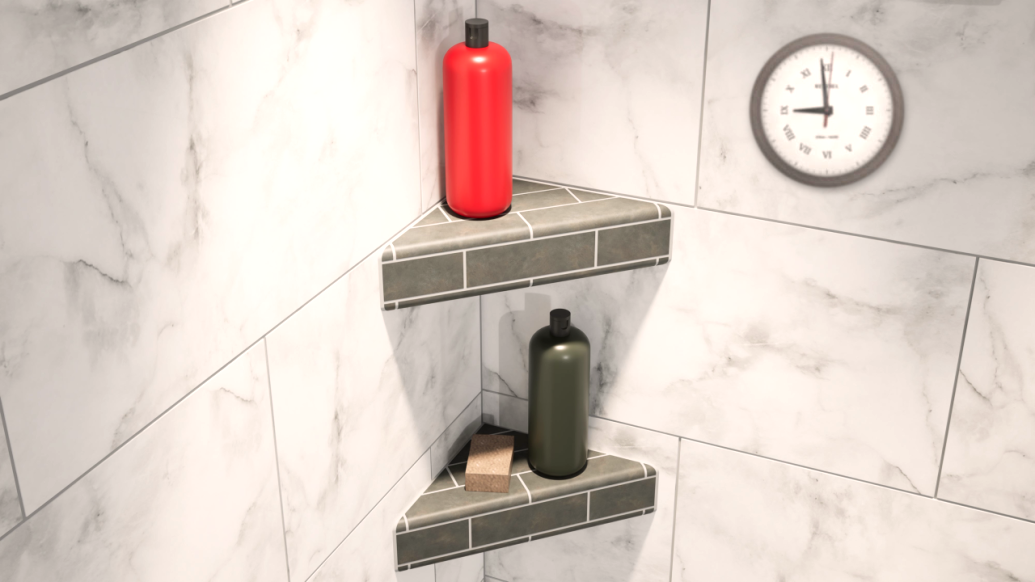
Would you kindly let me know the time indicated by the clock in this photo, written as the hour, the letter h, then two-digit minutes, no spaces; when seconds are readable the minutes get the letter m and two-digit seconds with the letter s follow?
8h59m01s
